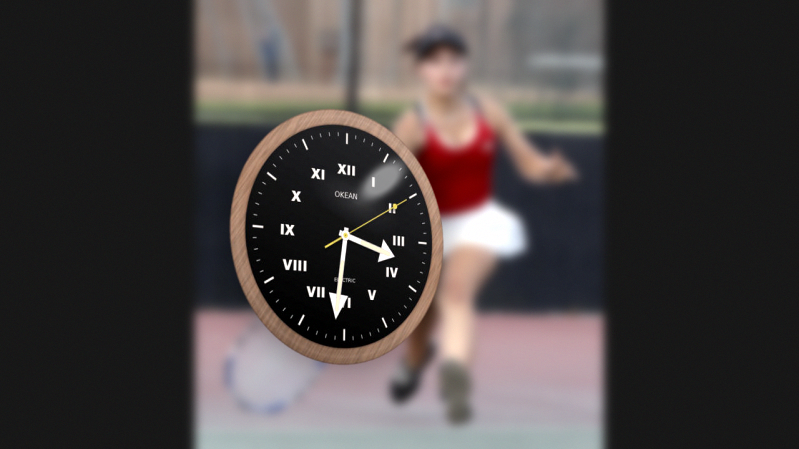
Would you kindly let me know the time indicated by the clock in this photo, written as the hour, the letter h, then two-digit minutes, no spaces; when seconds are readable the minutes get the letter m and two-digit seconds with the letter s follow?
3h31m10s
